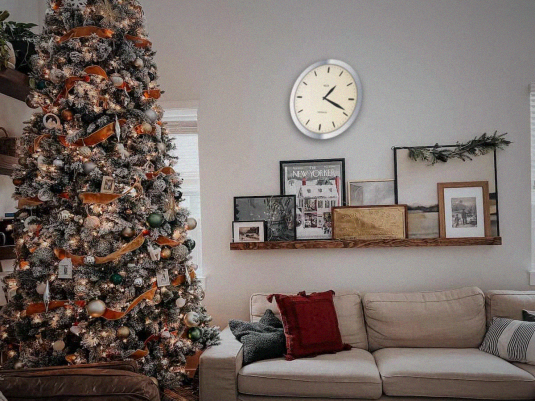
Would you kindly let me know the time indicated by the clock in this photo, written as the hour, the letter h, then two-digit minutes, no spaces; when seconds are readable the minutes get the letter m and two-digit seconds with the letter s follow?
1h19
